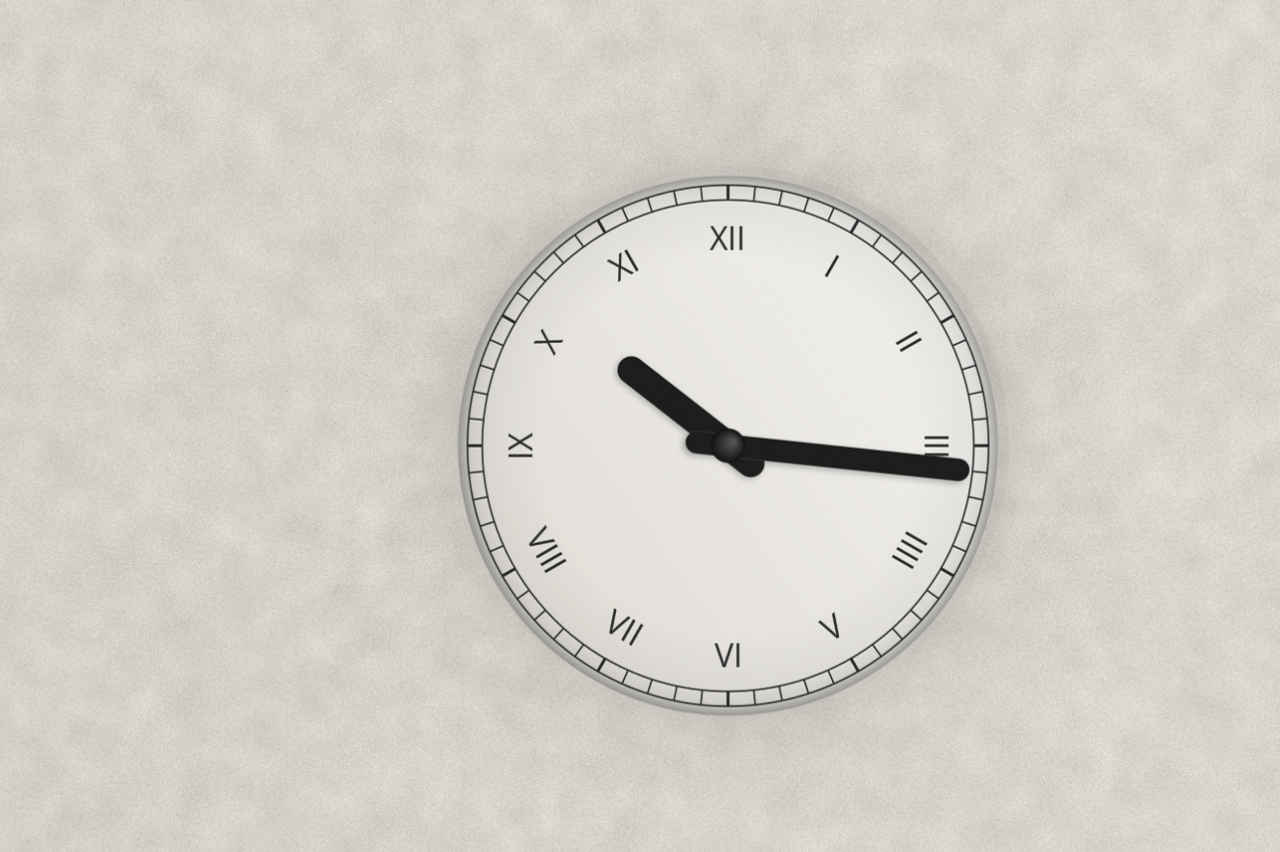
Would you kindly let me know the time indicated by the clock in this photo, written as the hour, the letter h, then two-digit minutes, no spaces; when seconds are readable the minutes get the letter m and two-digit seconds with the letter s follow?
10h16
